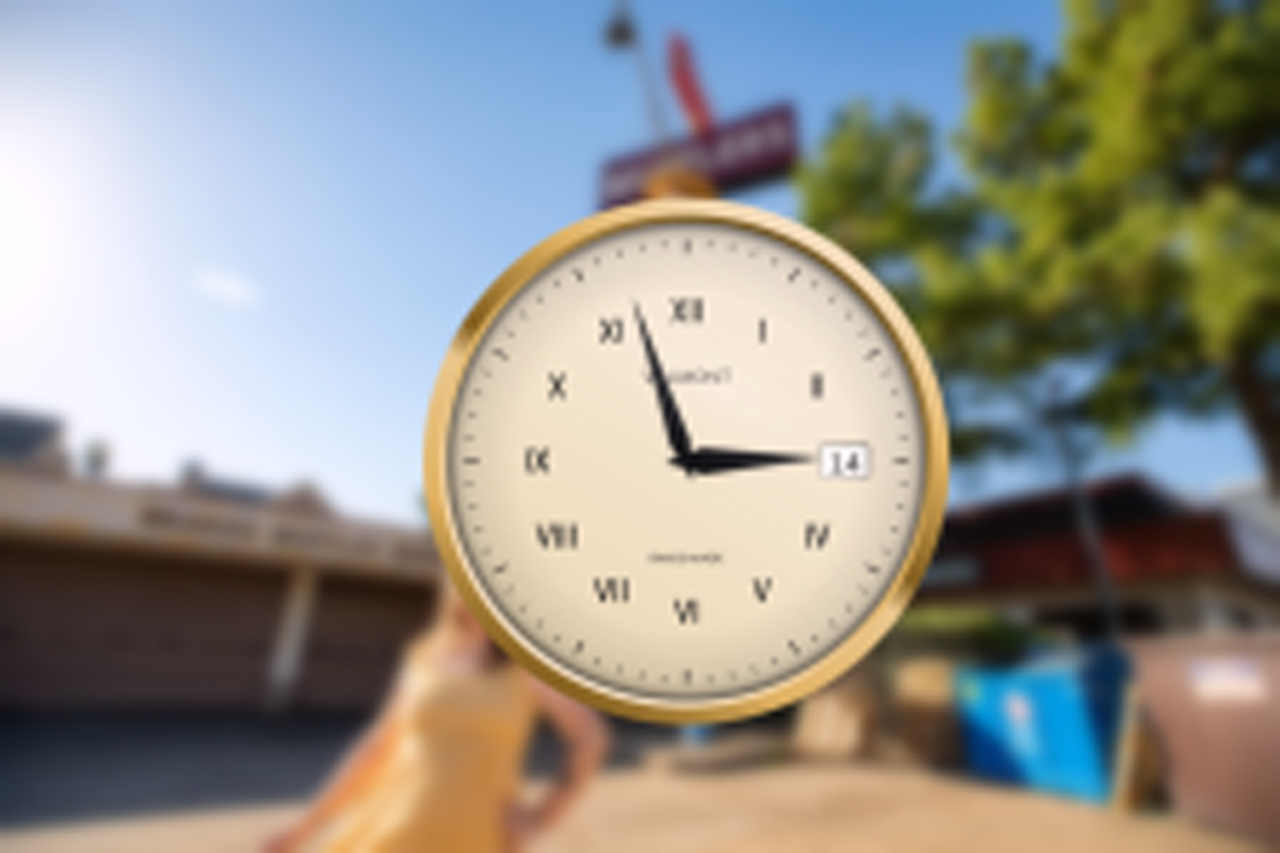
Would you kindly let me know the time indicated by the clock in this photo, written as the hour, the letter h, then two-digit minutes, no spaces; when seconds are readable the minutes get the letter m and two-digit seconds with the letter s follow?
2h57
